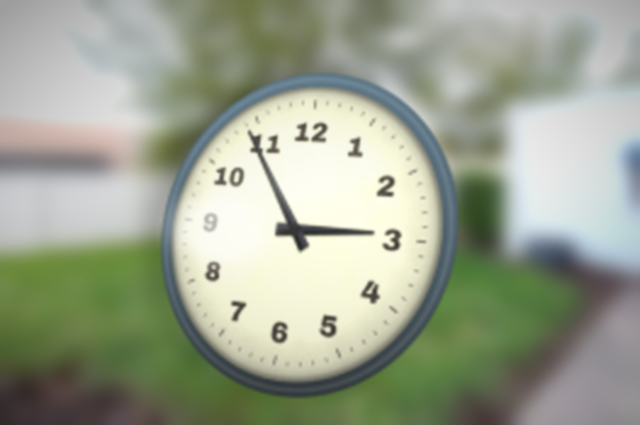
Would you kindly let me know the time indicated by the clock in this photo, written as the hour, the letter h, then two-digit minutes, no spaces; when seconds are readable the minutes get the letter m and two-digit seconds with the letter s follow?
2h54
